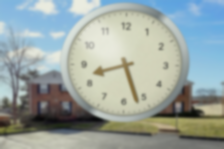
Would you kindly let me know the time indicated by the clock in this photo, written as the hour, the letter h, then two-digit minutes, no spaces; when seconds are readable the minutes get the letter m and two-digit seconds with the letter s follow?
8h27
